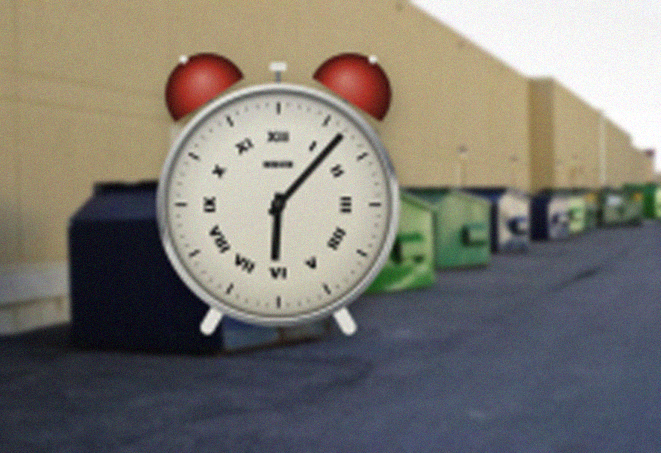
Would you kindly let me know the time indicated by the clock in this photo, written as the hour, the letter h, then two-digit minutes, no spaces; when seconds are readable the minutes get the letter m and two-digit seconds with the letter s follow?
6h07
